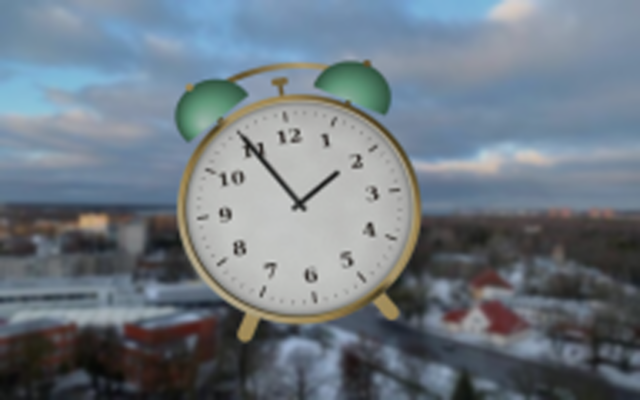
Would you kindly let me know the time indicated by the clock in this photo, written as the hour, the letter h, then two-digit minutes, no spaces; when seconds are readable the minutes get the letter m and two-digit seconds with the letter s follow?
1h55
